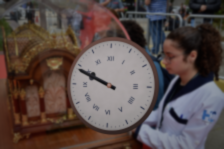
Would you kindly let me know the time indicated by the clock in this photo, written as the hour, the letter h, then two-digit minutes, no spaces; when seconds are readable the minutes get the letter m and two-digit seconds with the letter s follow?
9h49
